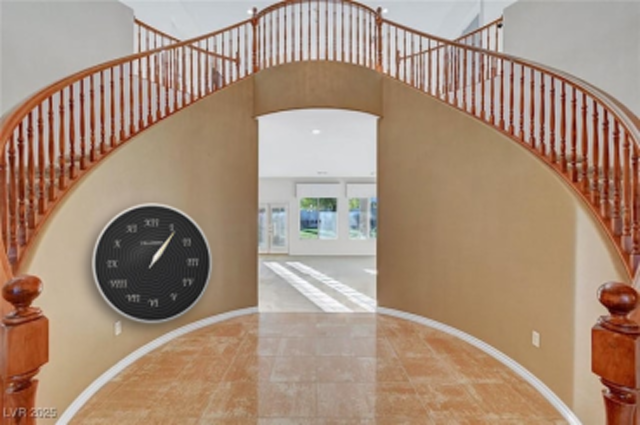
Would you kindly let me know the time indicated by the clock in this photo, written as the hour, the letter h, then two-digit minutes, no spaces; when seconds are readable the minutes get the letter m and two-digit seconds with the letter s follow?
1h06
